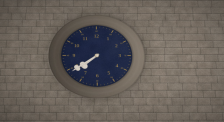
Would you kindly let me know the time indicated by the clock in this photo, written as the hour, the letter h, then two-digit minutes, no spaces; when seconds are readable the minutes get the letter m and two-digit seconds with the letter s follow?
7h39
